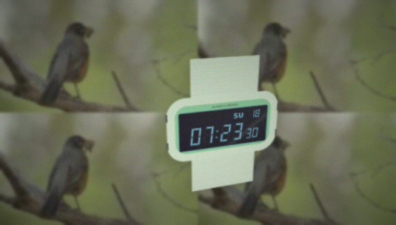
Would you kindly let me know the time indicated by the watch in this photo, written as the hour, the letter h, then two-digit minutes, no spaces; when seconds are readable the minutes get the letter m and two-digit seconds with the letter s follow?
7h23m30s
